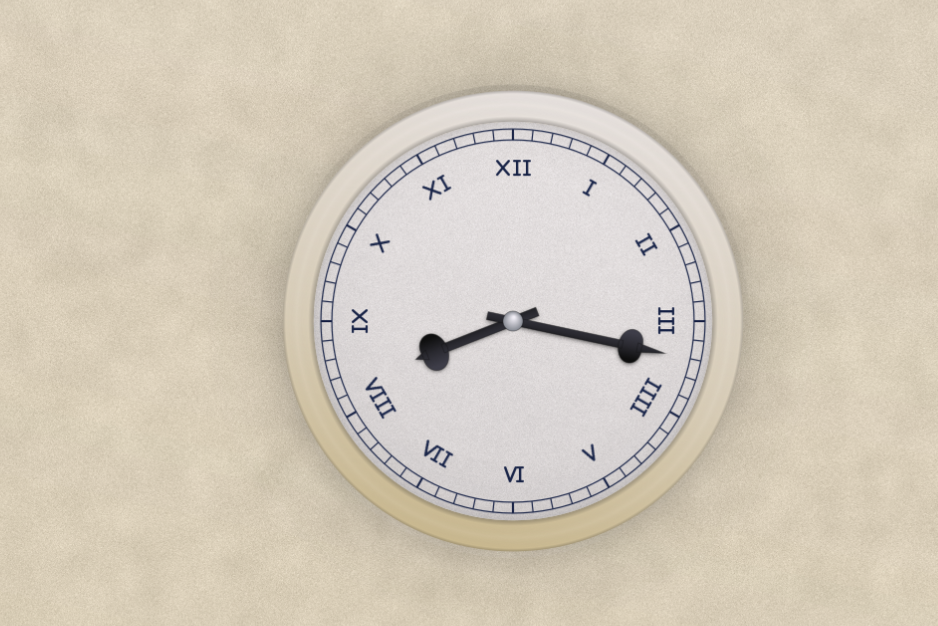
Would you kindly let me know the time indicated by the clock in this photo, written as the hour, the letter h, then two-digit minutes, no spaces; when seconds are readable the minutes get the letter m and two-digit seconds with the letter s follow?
8h17
